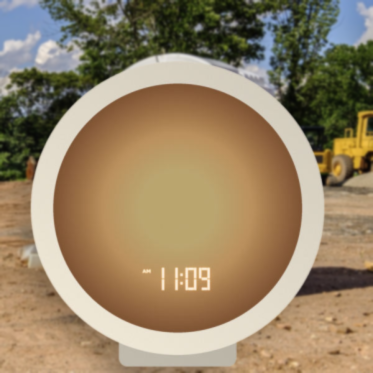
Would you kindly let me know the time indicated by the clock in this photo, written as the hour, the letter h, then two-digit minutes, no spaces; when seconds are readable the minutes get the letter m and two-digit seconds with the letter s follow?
11h09
